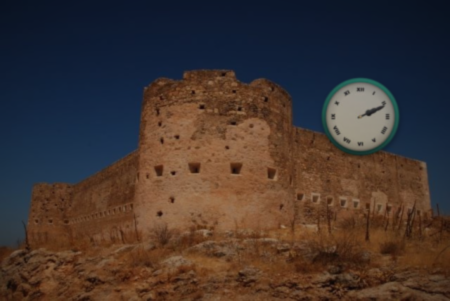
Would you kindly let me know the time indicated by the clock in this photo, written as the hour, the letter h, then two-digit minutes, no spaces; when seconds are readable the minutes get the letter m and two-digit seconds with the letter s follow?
2h11
